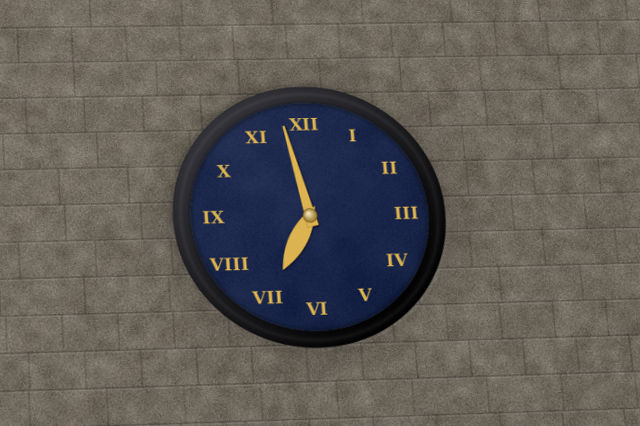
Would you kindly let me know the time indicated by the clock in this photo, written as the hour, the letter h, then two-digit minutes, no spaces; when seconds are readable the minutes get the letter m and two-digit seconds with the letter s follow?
6h58
